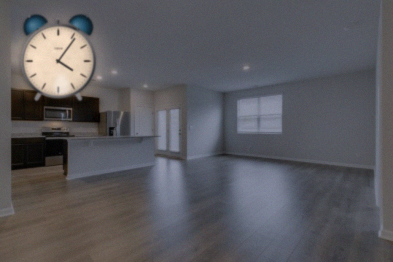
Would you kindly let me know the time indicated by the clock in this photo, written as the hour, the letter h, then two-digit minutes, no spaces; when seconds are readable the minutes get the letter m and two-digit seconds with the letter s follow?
4h06
